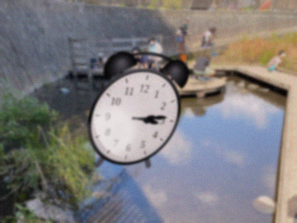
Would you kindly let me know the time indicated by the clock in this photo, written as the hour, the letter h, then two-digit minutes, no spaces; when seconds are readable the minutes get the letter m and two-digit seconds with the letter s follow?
3h14
